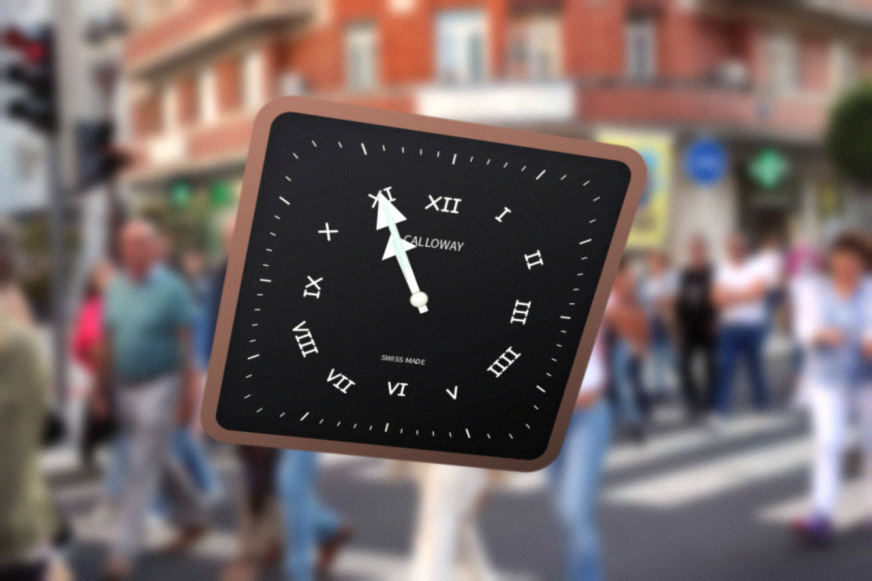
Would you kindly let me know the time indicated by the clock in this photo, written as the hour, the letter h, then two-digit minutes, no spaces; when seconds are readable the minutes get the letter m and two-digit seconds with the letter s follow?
10h55
